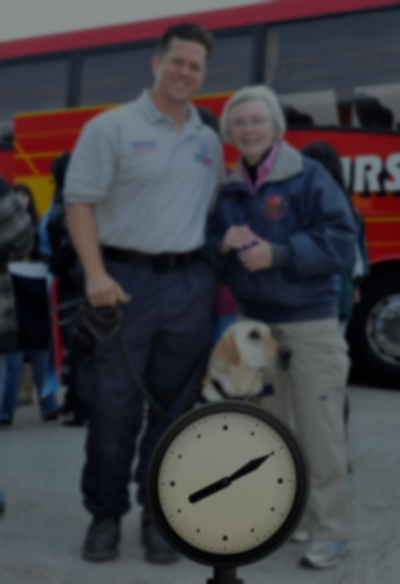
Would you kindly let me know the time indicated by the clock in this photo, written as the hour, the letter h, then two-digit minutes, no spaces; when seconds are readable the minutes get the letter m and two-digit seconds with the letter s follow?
8h10
